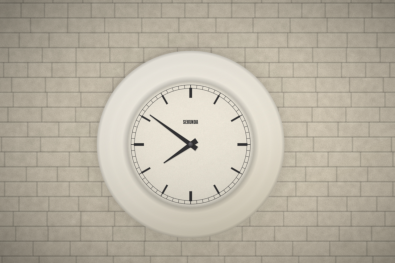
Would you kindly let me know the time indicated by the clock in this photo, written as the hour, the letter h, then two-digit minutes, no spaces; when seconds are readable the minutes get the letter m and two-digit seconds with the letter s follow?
7h51
